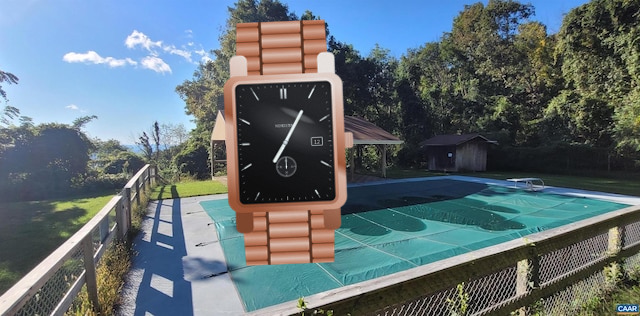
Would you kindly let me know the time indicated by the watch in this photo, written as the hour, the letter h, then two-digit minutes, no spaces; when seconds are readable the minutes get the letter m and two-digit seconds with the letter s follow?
7h05
